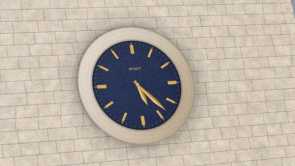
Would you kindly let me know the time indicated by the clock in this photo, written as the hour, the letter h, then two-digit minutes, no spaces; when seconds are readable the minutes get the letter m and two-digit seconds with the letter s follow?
5h23
